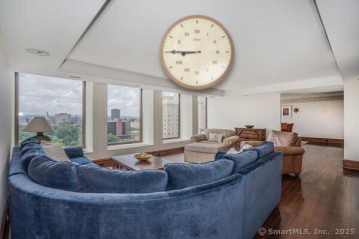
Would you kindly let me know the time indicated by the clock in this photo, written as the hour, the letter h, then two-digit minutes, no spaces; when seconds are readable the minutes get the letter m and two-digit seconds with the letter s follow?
8h45
